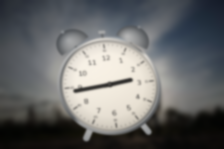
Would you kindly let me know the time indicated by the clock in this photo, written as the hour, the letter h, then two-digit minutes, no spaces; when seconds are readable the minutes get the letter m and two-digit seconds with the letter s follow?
2h44
